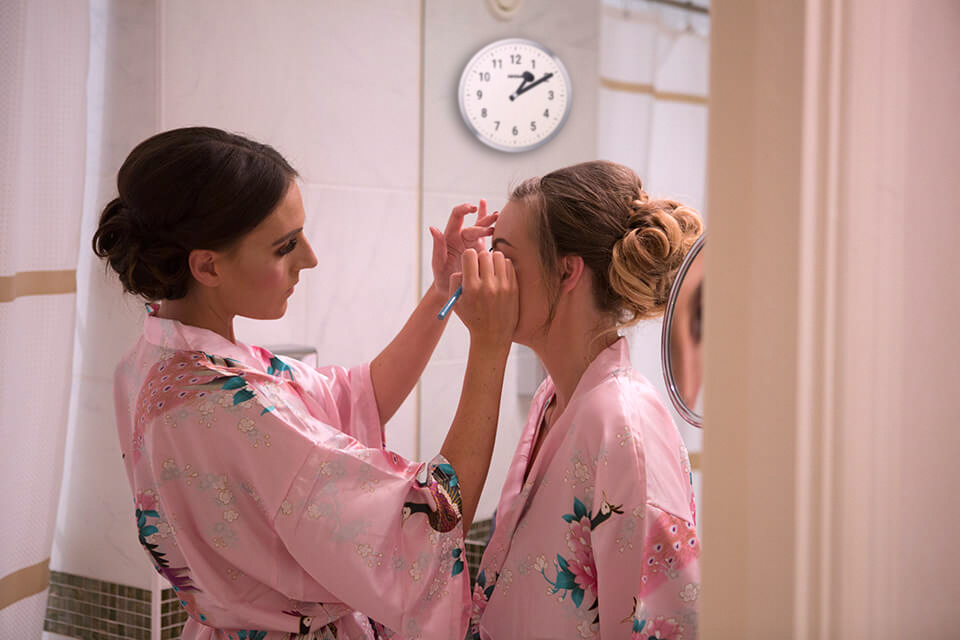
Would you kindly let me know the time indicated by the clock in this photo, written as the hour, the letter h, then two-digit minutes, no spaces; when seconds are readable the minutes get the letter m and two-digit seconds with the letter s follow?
1h10
